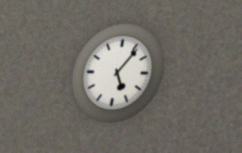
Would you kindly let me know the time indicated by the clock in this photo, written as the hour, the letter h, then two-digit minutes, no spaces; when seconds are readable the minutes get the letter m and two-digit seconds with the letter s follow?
5h06
